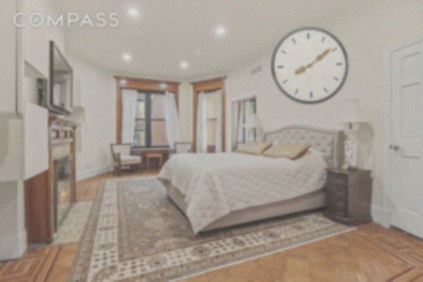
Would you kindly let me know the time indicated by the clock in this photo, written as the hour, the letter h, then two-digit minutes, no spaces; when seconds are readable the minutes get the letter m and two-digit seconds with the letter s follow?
8h09
